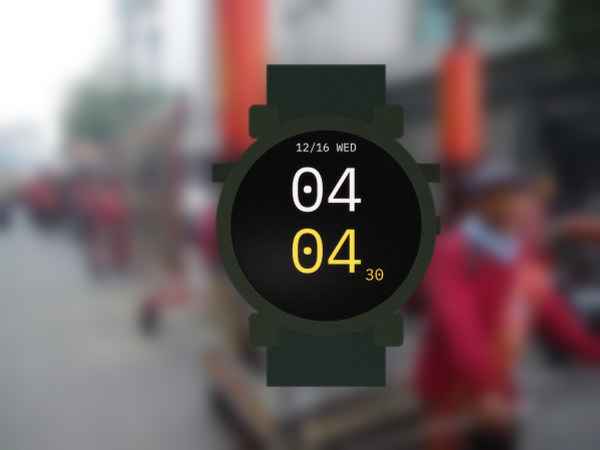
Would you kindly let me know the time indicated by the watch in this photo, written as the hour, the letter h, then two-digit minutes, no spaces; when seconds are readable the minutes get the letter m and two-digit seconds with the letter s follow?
4h04m30s
